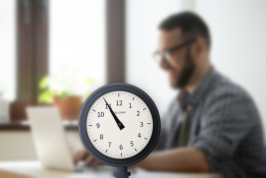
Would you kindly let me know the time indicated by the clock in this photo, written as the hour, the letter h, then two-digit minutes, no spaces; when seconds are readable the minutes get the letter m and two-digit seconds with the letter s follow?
10h55
